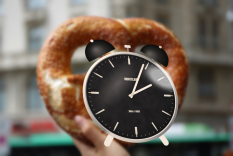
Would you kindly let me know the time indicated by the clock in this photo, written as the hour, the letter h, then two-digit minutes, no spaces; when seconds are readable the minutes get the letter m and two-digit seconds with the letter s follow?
2h04
